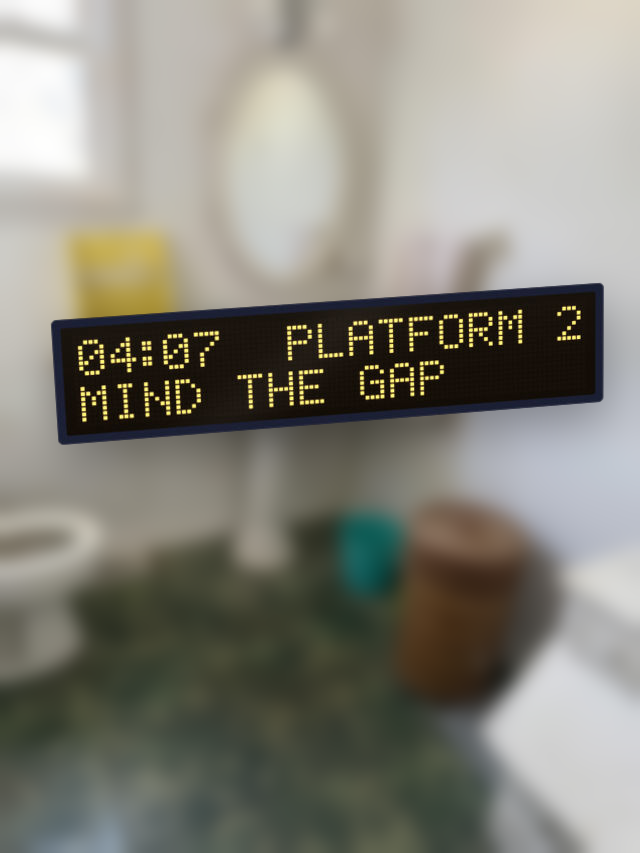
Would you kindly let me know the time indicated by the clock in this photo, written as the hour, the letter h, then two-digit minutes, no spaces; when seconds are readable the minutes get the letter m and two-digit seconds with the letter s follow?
4h07
